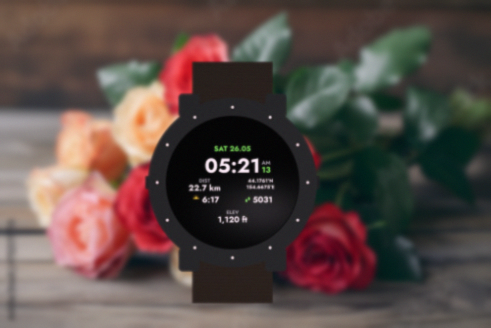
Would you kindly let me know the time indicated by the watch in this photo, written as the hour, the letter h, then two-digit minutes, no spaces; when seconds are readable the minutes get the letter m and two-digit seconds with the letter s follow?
5h21
